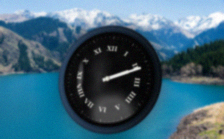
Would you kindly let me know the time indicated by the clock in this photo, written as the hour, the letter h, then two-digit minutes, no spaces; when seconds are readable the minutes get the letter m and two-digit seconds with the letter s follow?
2h11
